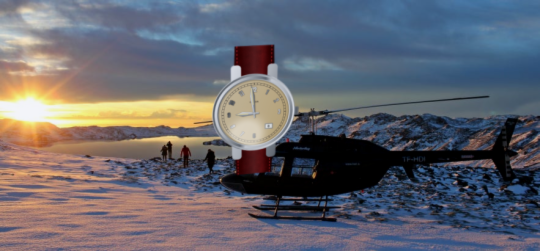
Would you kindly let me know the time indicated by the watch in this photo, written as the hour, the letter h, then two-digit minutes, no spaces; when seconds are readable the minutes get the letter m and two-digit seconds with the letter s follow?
8h59
